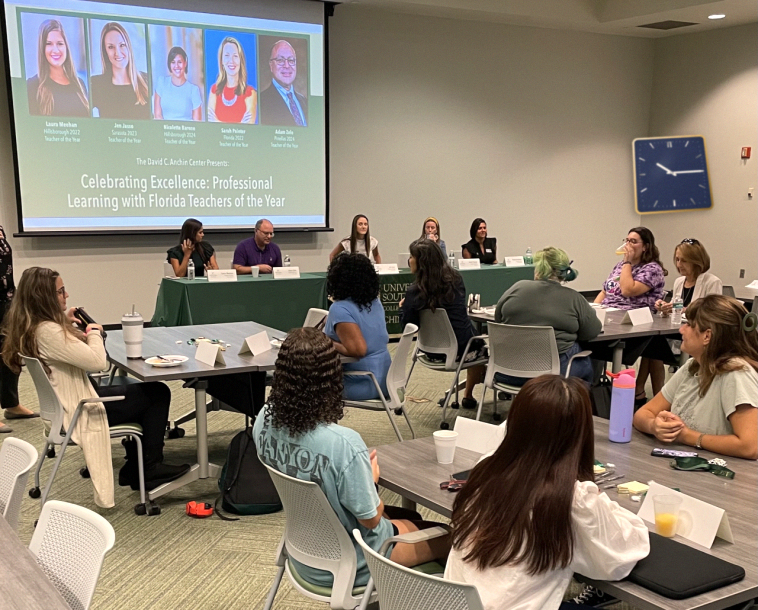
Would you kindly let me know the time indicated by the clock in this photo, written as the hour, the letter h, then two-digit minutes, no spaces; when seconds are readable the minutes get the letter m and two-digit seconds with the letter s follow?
10h15
